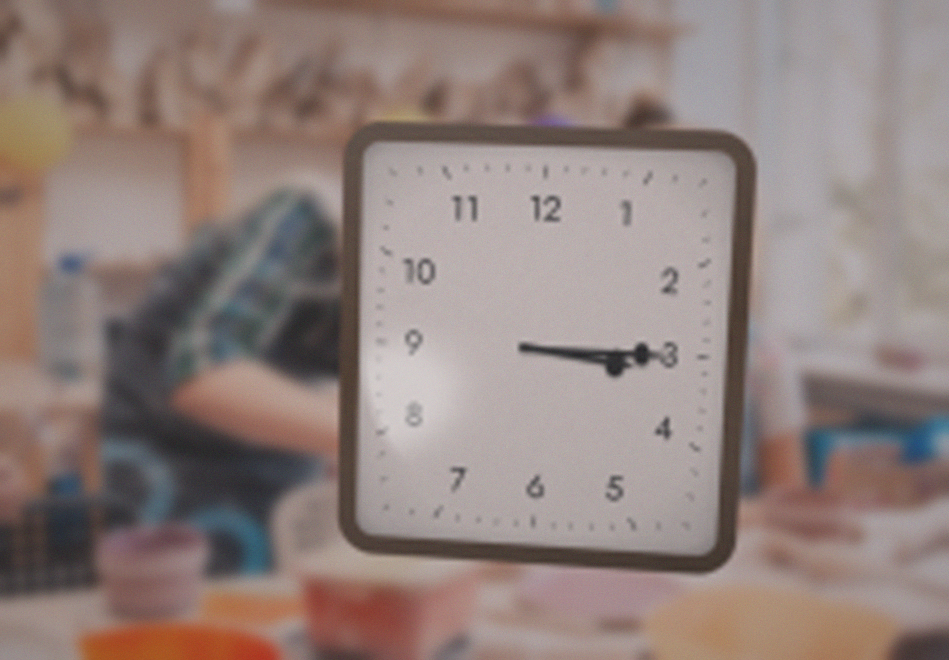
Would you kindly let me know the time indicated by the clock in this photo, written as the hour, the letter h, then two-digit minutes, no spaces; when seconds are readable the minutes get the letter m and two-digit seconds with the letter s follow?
3h15
